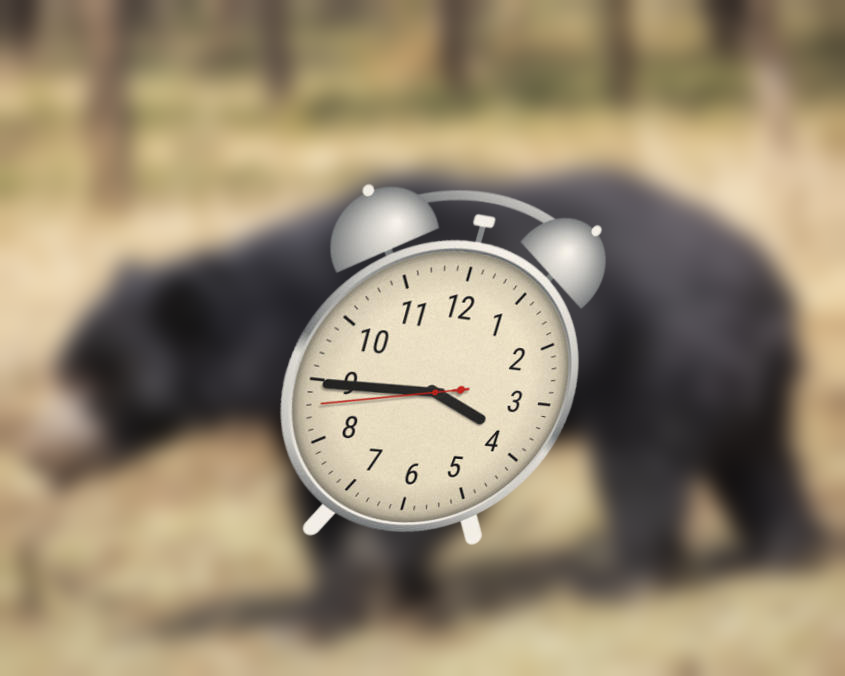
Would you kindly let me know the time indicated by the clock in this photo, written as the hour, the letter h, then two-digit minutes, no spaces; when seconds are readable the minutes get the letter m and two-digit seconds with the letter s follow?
3h44m43s
